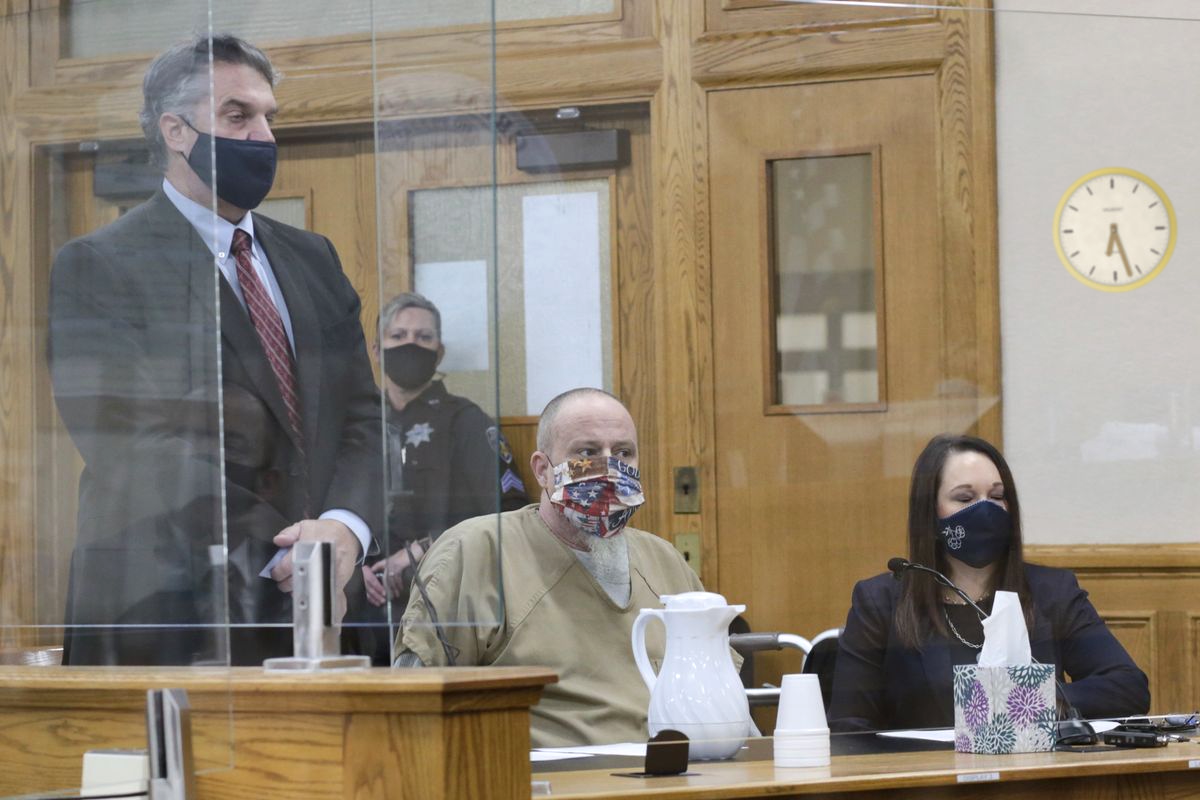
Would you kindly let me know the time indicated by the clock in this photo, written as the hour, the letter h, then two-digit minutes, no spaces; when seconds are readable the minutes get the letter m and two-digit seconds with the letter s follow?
6h27
